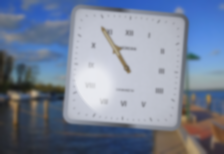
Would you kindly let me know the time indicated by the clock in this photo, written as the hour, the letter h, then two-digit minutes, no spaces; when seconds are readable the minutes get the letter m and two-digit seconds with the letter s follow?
10h54
